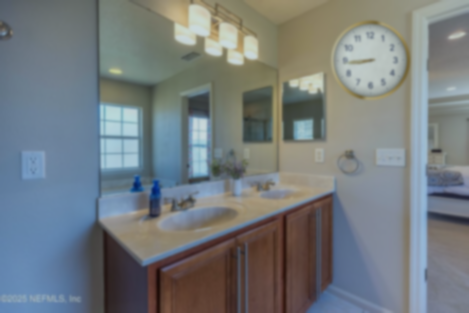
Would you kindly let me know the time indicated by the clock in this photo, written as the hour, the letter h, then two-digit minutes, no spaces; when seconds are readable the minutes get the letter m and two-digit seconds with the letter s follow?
8h44
